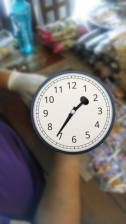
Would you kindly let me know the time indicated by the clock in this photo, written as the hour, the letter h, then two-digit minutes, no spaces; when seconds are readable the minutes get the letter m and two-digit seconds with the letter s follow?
1h36
